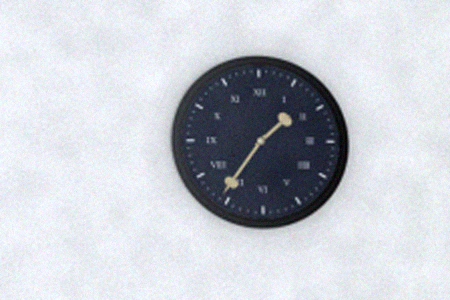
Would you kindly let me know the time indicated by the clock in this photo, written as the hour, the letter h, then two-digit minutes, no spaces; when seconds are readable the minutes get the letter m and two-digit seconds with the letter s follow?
1h36
